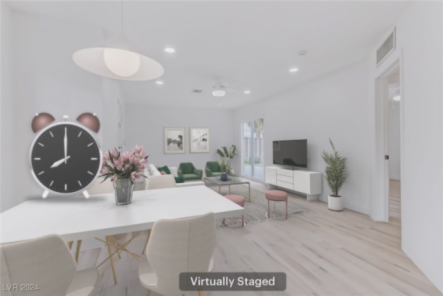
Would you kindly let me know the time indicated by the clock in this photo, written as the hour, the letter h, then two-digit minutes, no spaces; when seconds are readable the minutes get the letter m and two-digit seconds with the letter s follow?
8h00
